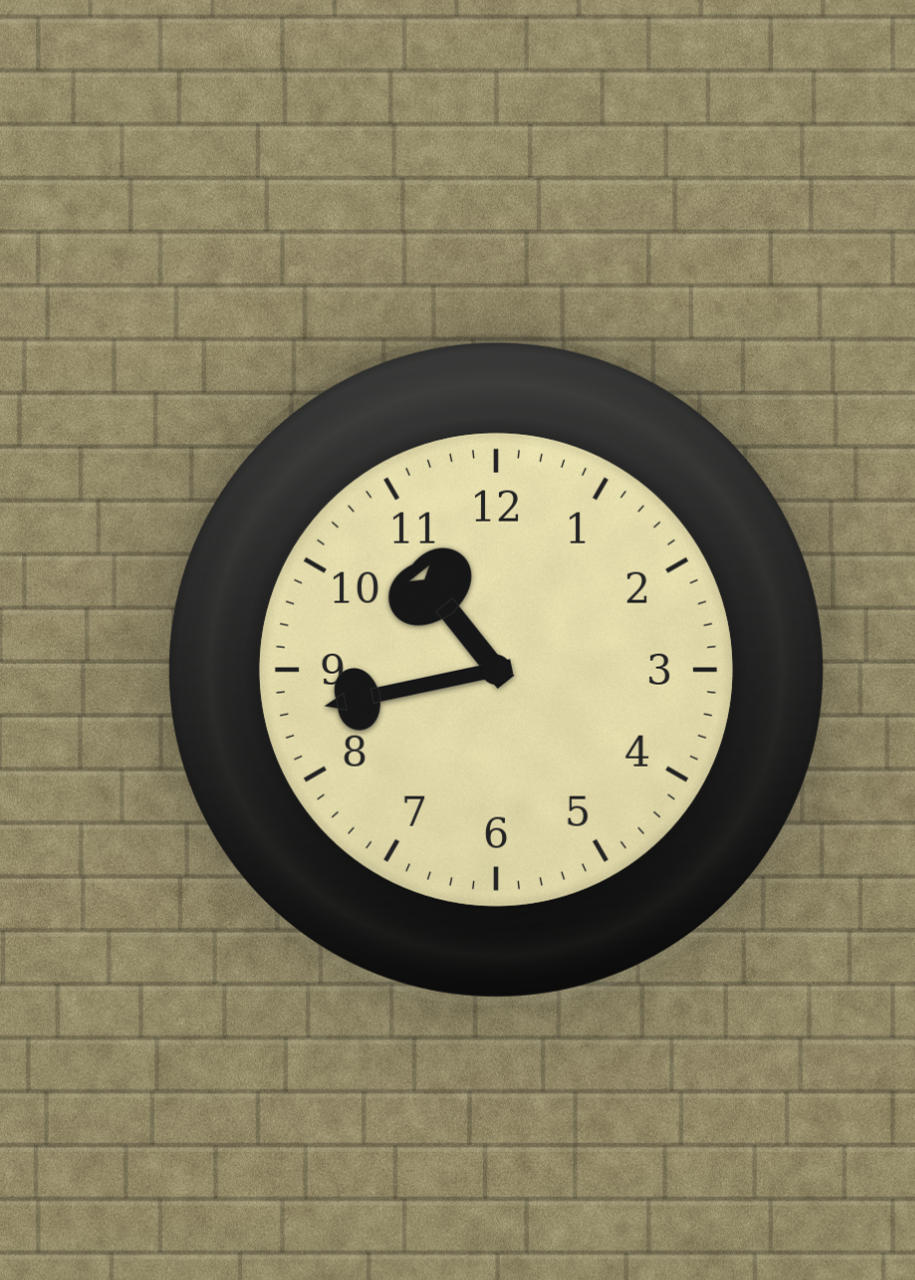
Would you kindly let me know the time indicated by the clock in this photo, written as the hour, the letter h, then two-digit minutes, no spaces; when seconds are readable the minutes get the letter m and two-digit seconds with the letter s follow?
10h43
